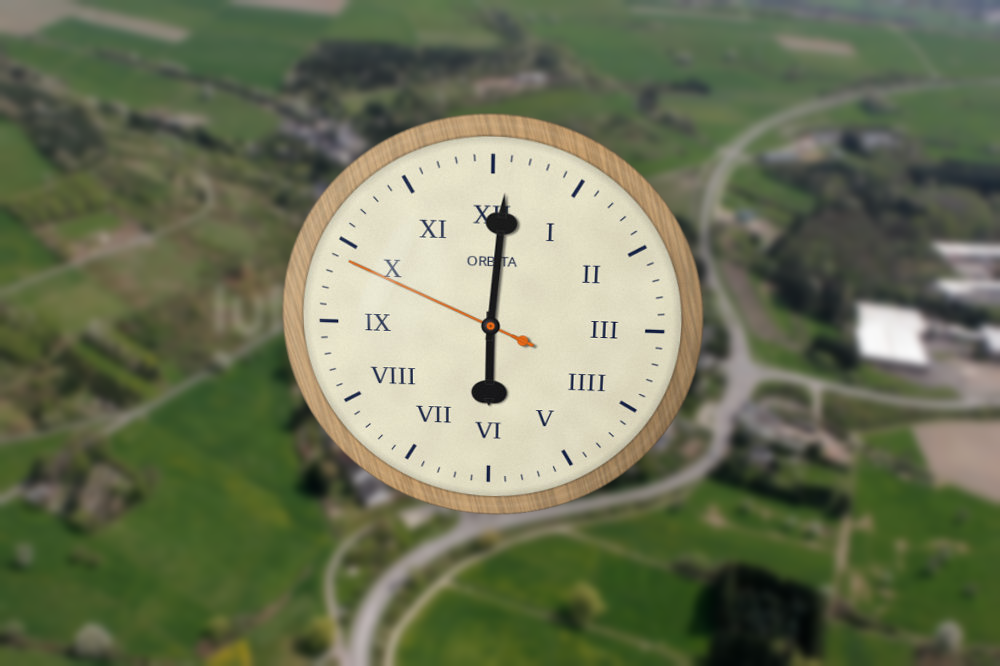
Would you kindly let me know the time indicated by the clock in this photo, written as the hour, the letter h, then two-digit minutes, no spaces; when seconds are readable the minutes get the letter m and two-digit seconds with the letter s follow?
6h00m49s
